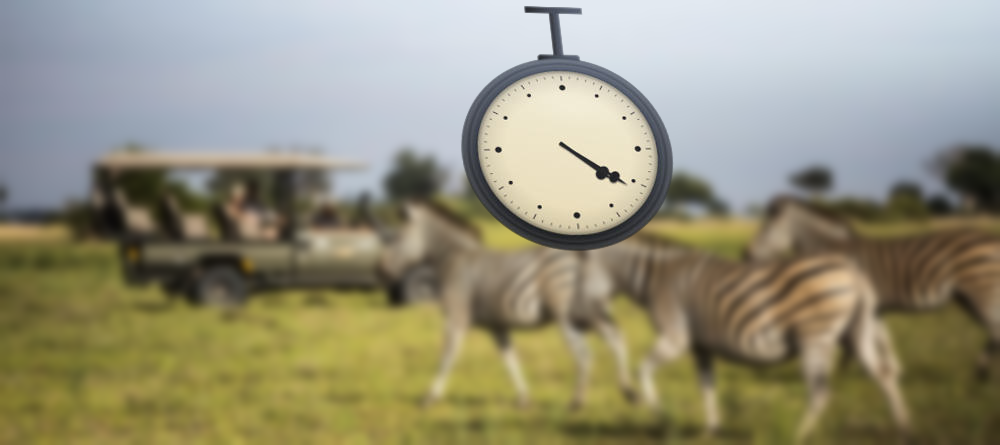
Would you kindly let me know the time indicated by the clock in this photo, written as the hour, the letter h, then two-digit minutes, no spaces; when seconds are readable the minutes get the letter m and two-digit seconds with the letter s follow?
4h21
